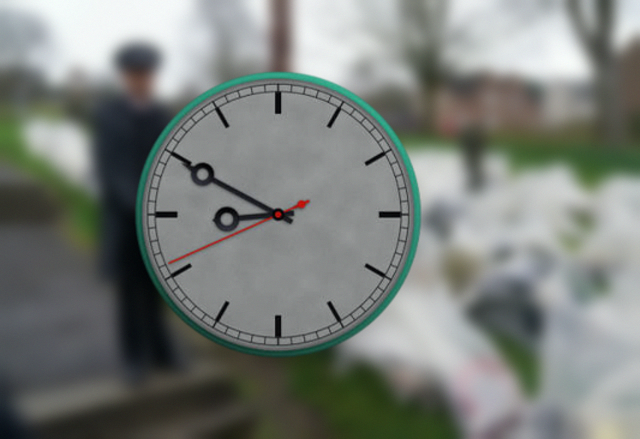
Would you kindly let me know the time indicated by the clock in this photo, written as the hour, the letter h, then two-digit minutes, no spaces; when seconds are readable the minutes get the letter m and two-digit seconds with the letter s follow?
8h49m41s
